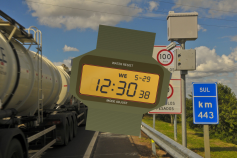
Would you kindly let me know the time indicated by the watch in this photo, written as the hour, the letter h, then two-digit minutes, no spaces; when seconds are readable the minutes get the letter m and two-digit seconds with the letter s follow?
12h30m38s
